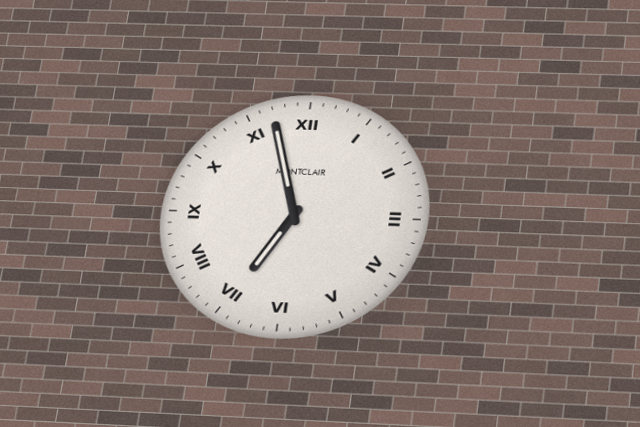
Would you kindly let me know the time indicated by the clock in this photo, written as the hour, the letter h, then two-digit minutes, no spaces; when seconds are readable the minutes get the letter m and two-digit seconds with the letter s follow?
6h57
